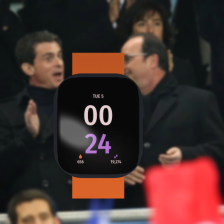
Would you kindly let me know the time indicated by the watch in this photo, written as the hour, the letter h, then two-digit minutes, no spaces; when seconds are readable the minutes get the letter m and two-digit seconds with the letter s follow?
0h24
